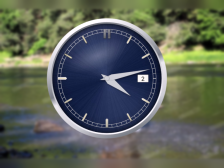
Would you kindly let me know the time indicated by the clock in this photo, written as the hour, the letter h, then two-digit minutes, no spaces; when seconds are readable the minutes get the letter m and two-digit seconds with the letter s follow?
4h13
